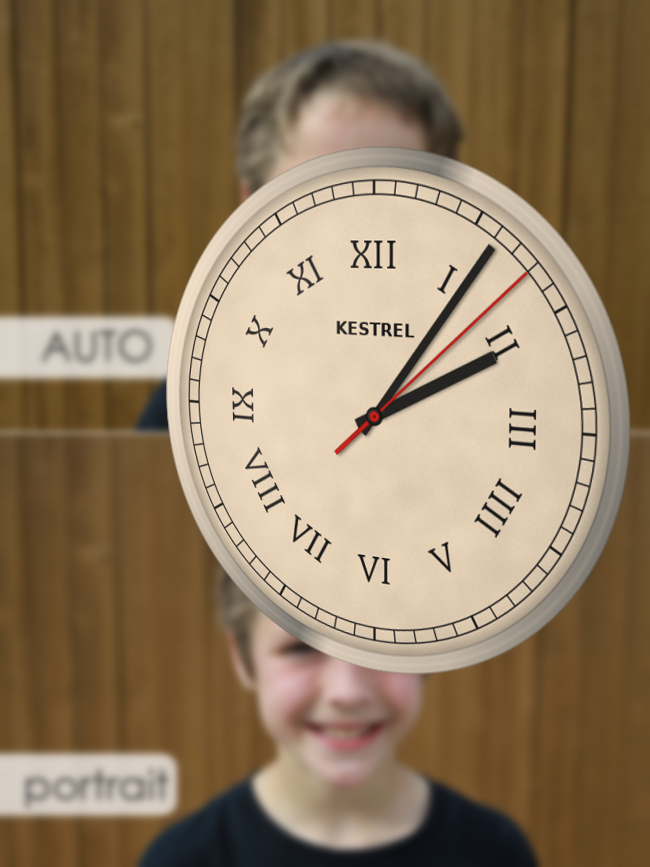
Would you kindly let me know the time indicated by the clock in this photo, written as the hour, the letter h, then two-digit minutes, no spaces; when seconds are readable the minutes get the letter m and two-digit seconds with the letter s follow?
2h06m08s
